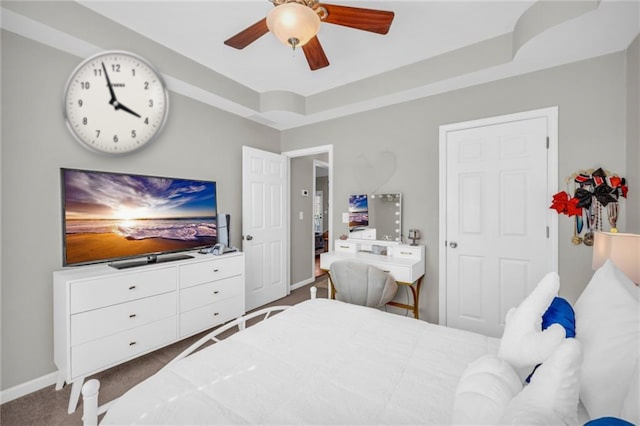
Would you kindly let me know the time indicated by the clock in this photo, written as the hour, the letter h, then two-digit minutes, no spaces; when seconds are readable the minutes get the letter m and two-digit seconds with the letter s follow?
3h57
